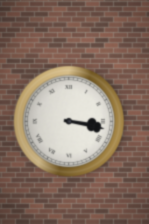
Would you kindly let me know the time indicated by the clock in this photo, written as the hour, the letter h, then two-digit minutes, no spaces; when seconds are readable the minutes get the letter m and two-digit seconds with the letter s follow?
3h17
